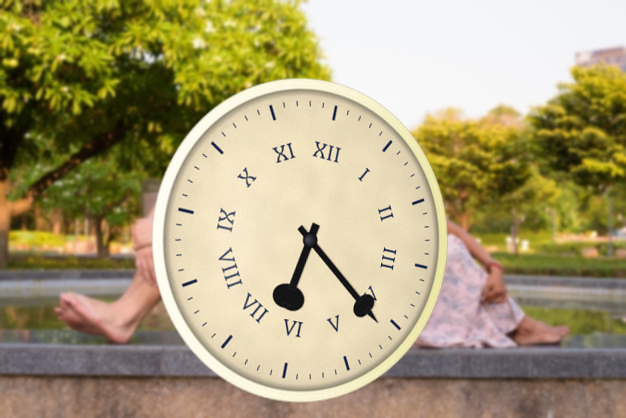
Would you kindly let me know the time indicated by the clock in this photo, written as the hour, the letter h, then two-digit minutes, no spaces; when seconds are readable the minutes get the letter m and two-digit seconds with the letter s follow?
6h21
